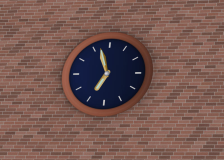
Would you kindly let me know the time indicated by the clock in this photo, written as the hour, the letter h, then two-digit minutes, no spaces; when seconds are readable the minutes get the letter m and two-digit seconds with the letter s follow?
6h57
